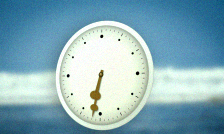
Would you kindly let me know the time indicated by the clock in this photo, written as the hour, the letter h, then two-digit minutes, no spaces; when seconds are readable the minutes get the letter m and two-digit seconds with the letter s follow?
6h32
